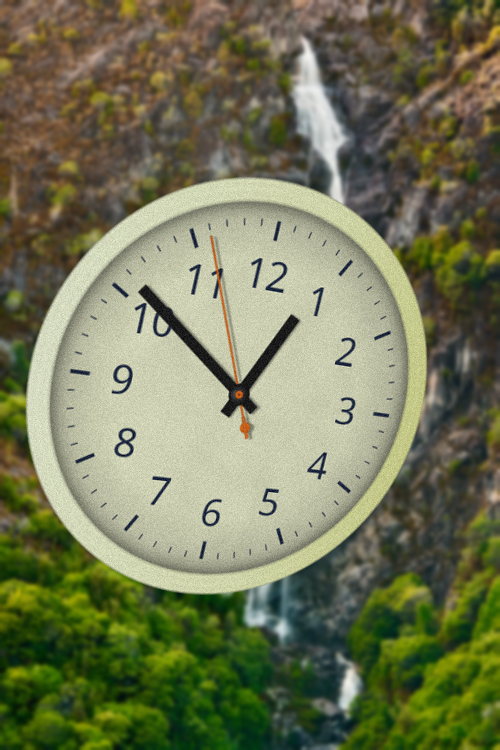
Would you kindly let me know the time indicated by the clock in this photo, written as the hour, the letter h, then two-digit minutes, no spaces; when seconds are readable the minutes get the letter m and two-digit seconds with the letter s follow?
12h50m56s
